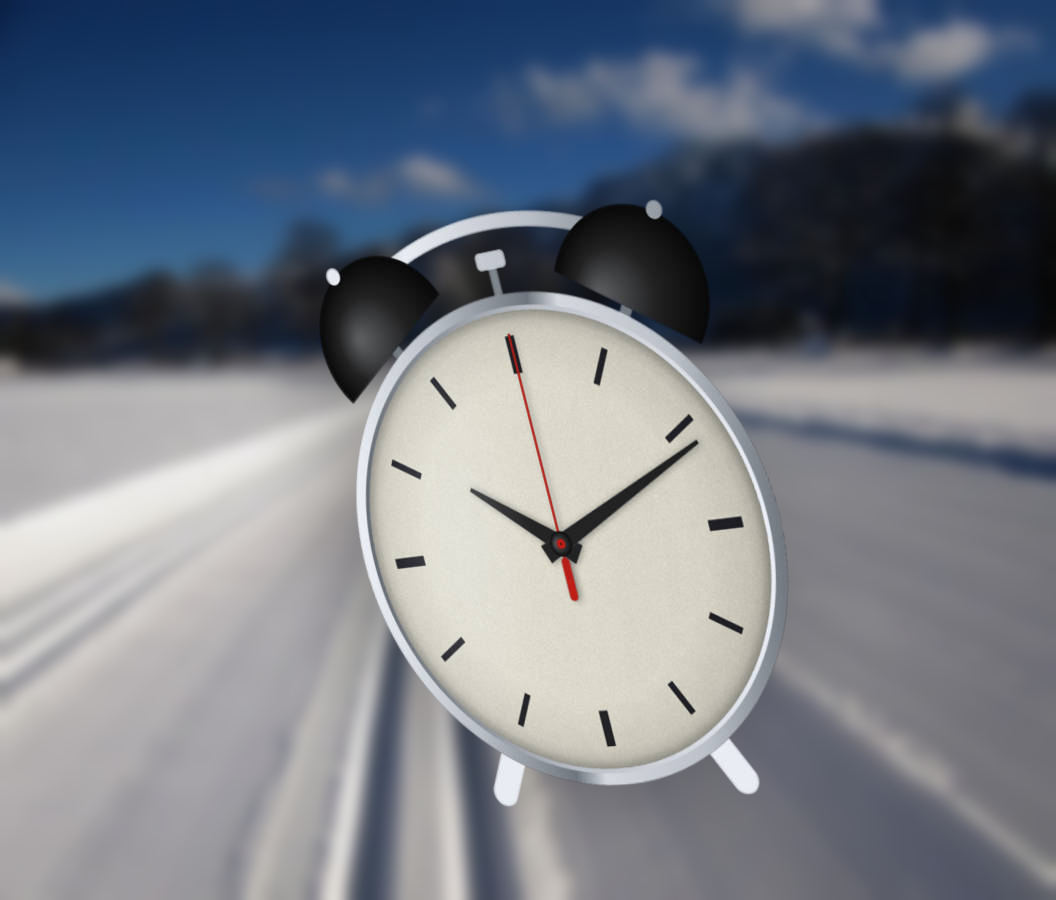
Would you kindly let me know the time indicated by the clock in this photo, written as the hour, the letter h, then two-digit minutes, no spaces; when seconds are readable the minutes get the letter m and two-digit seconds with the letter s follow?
10h11m00s
